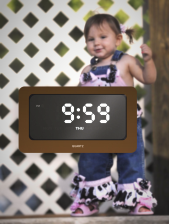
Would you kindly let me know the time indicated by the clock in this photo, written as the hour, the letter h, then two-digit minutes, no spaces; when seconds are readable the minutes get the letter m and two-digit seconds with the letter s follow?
9h59
